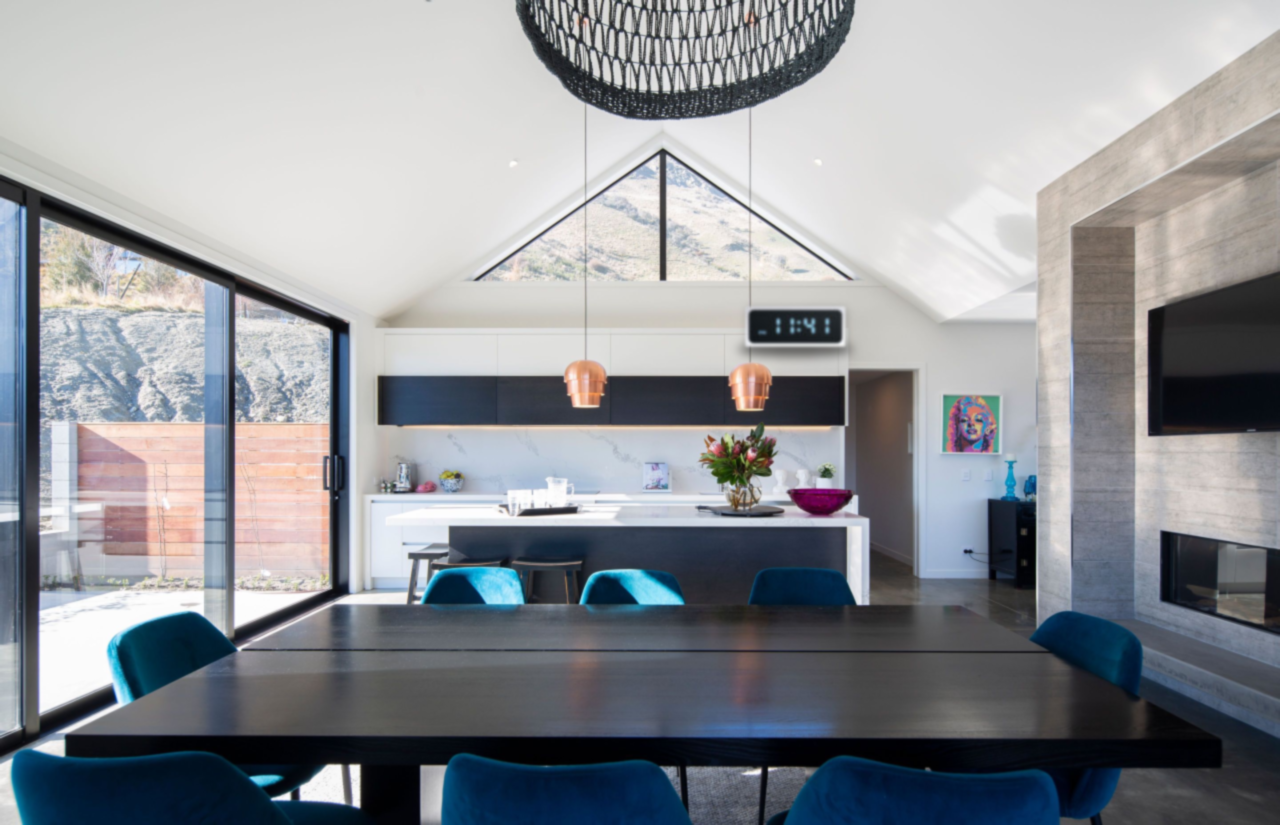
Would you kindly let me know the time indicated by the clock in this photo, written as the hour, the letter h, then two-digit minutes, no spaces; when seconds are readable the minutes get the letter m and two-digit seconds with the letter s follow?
11h41
